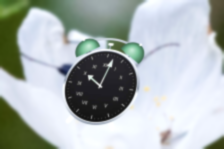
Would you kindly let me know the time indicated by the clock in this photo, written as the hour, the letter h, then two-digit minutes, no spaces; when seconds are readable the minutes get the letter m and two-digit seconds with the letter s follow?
10h02
